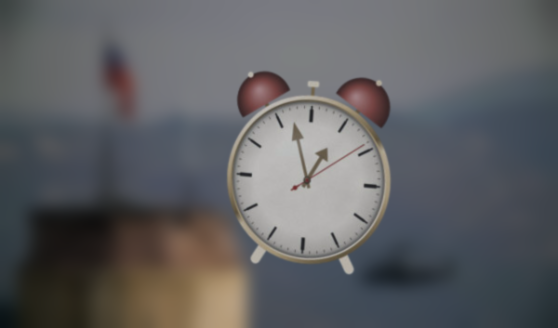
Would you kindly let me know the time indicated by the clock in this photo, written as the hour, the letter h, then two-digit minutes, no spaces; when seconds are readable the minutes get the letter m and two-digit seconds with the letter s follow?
12h57m09s
